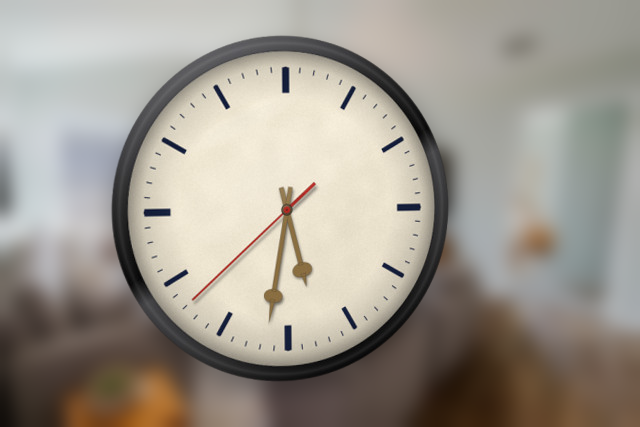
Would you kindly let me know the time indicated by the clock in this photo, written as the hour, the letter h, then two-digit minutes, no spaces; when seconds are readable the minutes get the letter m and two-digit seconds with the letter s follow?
5h31m38s
